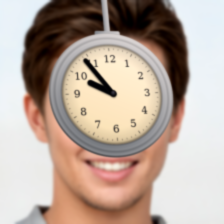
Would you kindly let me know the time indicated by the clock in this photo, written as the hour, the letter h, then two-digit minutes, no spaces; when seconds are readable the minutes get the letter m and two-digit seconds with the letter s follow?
9h54
